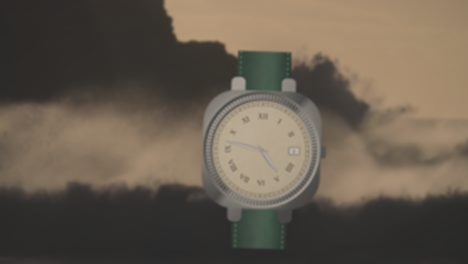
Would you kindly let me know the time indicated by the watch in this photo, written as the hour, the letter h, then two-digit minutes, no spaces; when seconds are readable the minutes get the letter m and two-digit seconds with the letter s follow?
4h47
